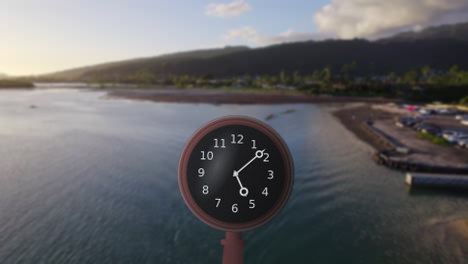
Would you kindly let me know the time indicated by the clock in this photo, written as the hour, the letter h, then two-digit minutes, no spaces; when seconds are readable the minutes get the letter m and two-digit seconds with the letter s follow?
5h08
